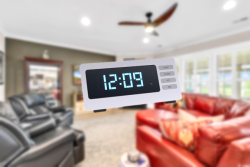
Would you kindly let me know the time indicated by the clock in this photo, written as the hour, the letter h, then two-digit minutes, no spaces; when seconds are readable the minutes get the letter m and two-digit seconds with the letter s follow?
12h09
